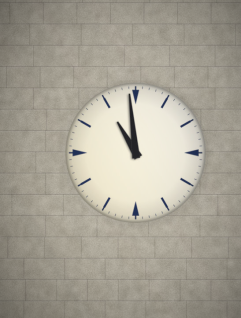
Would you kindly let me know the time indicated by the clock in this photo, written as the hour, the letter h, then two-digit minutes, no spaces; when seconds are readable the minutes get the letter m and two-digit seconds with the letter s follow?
10h59
